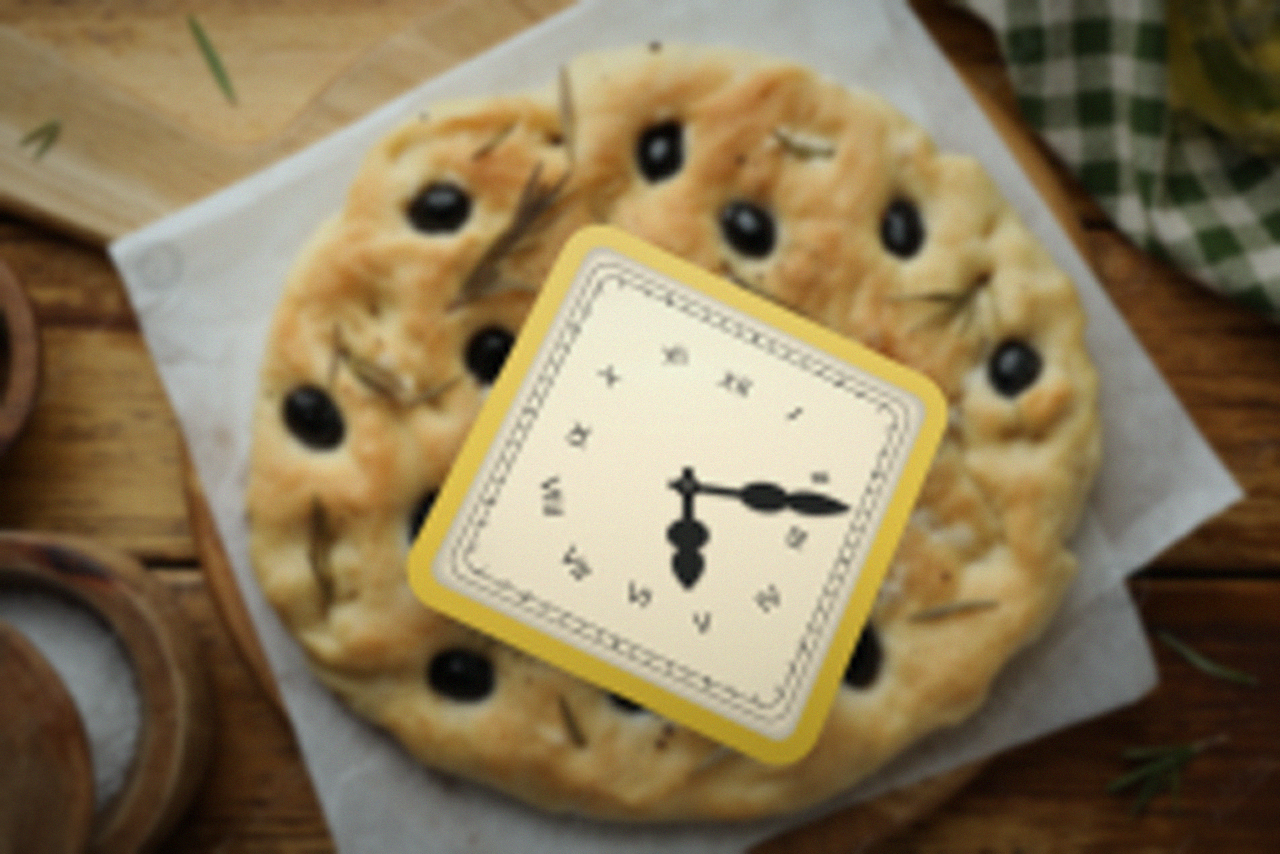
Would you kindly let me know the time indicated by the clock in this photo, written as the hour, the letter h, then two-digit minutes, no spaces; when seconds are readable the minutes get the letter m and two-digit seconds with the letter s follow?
5h12
